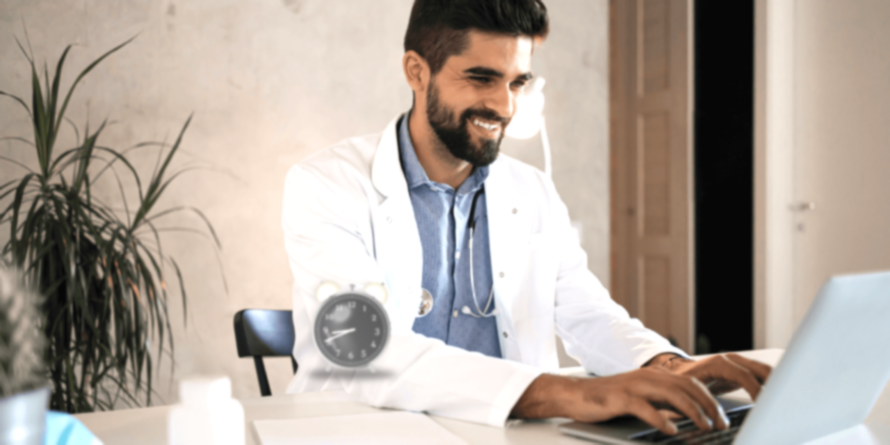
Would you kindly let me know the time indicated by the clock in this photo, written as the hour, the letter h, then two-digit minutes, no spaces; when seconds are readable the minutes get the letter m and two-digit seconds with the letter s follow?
8h41
